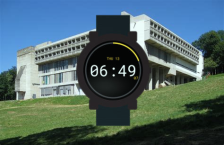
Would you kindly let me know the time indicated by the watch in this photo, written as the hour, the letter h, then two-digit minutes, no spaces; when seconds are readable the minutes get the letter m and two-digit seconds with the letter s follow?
6h49
